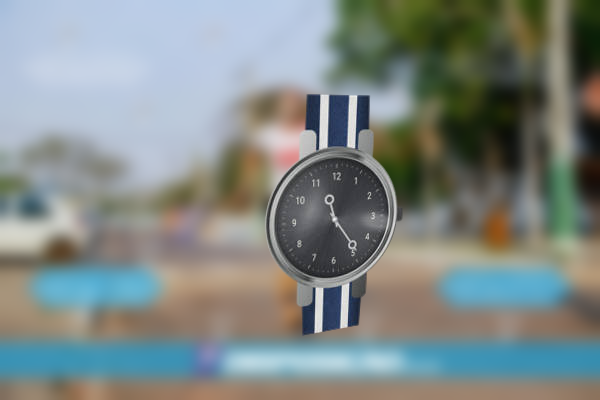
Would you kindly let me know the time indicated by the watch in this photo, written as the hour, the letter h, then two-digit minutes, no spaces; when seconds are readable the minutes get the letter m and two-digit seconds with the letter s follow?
11h24
